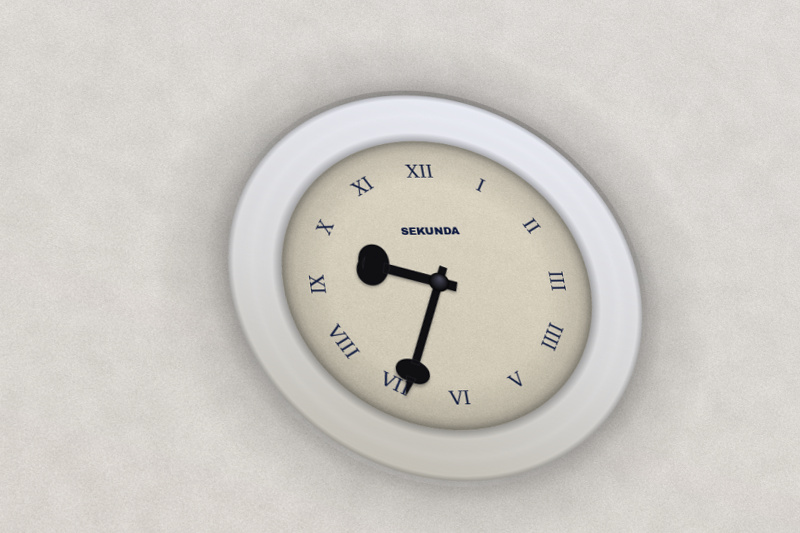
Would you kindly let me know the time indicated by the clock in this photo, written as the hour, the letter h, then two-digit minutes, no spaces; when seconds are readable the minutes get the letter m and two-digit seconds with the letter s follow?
9h34
